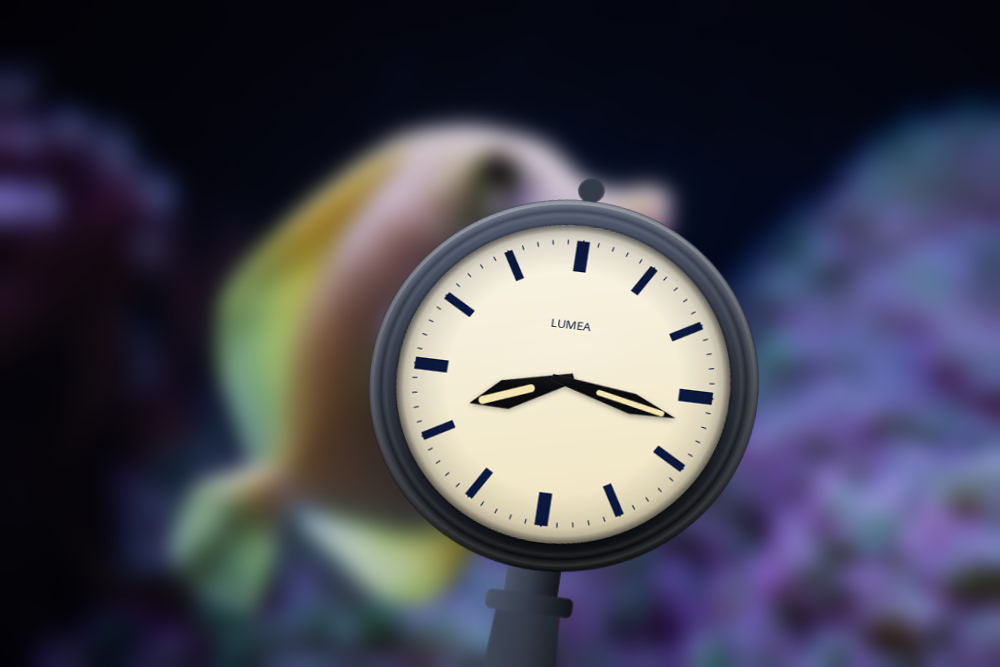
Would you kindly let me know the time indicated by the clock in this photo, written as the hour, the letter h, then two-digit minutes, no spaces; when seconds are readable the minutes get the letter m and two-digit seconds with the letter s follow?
8h17
